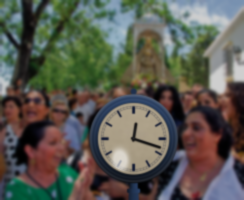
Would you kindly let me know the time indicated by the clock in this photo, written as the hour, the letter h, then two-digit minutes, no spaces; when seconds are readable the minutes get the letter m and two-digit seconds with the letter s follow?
12h18
